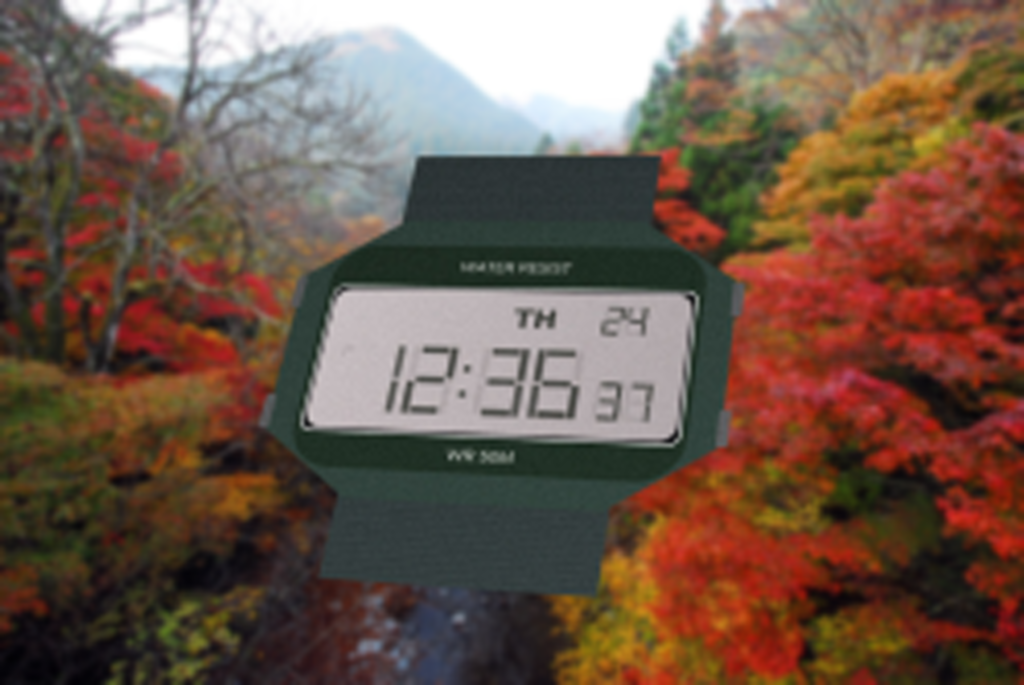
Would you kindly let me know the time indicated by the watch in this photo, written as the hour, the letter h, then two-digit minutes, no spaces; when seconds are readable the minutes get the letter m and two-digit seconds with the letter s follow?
12h36m37s
